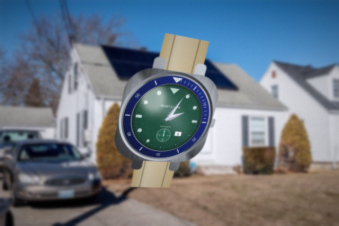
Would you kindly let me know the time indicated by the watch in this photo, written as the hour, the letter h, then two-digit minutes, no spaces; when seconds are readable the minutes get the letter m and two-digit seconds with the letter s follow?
2h04
